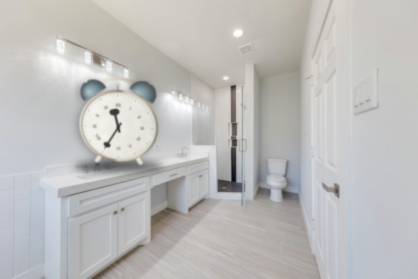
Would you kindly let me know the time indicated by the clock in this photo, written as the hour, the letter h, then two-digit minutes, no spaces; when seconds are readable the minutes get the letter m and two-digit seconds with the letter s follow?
11h35
